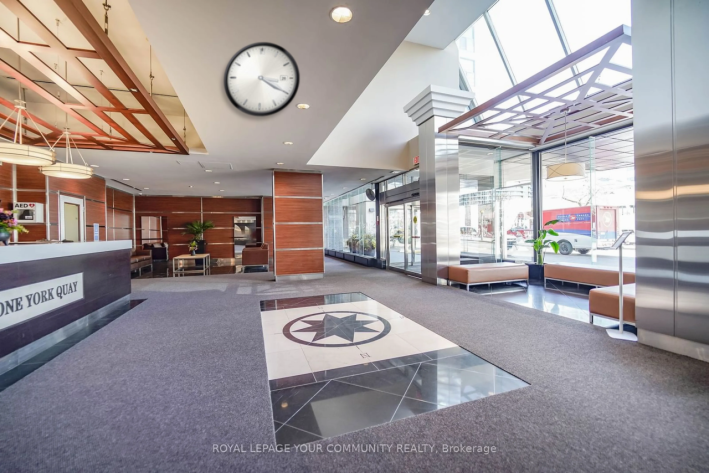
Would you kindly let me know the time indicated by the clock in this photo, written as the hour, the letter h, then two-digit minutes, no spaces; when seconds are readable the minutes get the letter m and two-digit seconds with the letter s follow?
3h20
